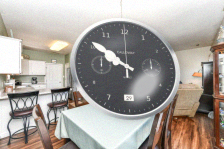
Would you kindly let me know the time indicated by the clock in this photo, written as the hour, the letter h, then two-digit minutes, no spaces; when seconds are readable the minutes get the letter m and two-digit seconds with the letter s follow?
9h51
